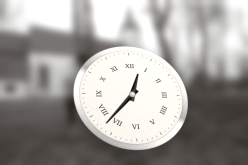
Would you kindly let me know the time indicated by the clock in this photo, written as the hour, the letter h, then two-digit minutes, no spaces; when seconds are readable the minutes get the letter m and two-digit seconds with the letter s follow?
12h37
